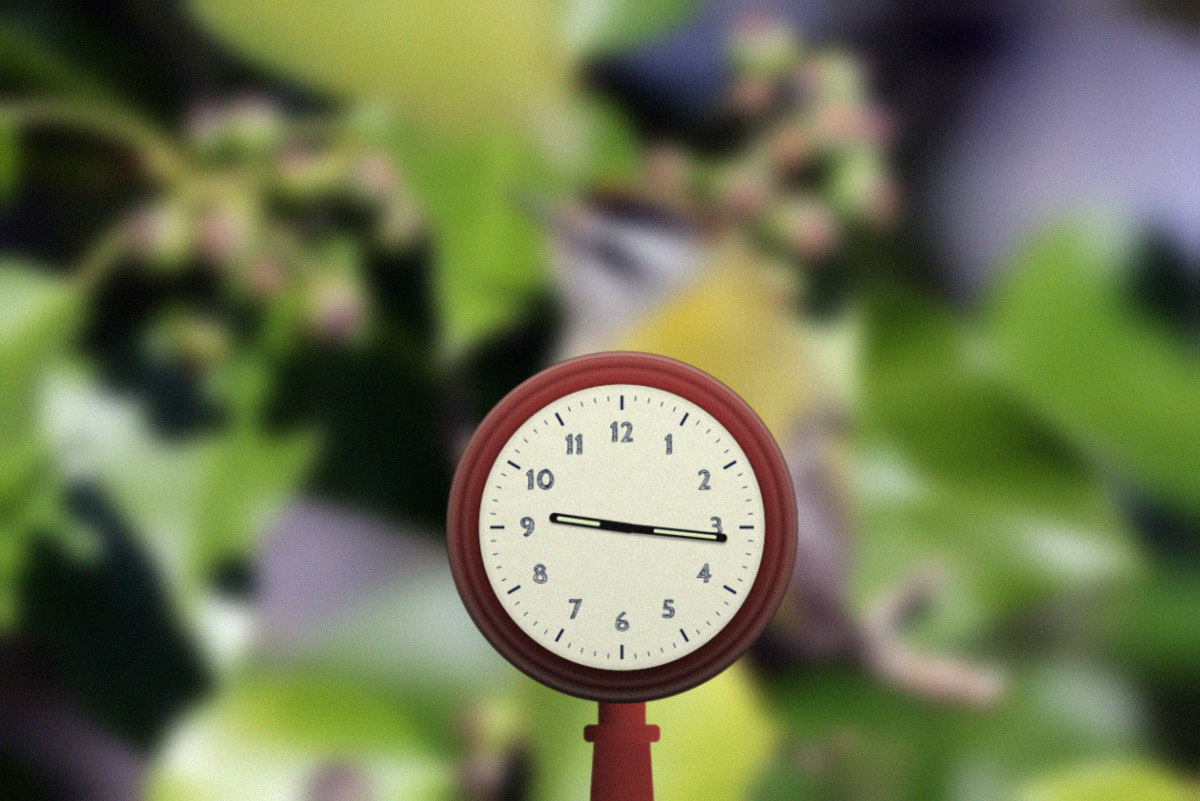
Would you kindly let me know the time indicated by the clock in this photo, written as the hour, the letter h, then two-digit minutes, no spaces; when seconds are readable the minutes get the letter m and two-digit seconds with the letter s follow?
9h16
